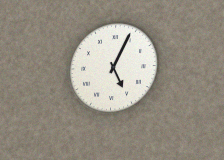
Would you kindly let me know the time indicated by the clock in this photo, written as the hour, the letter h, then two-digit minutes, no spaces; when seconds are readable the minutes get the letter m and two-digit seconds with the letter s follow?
5h04
